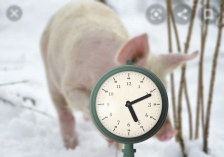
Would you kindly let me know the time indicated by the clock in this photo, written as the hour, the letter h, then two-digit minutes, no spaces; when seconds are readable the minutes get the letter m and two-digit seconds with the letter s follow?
5h11
